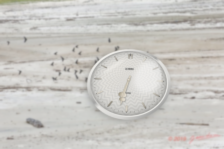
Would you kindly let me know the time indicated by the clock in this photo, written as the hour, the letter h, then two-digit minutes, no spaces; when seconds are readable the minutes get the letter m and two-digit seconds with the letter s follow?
6h32
